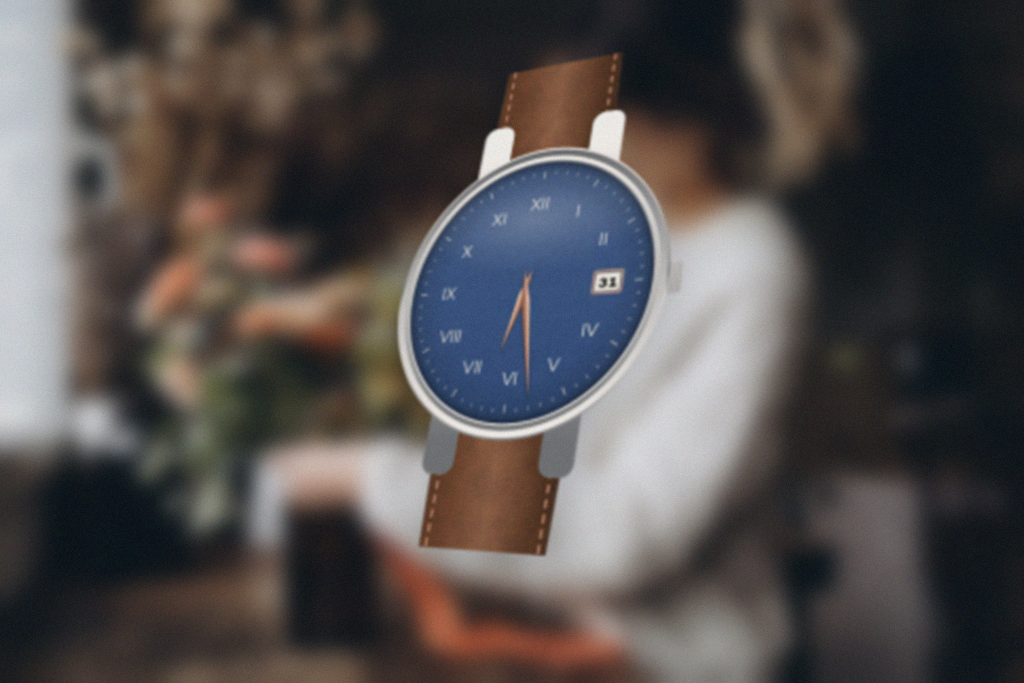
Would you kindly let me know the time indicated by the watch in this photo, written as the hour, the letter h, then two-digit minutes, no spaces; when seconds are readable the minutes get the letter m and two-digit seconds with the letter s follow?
6h28
